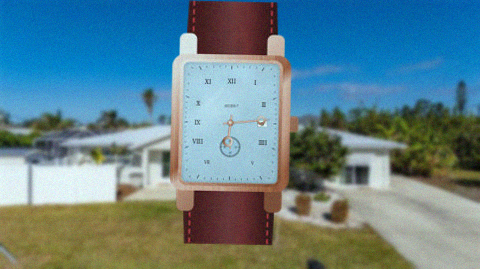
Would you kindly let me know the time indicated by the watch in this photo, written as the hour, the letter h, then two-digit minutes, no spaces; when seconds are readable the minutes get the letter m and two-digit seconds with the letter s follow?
6h14
